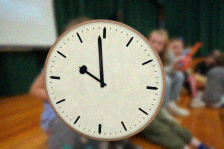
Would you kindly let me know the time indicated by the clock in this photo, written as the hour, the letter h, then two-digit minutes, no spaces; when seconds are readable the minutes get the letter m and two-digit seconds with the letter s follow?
9h59
